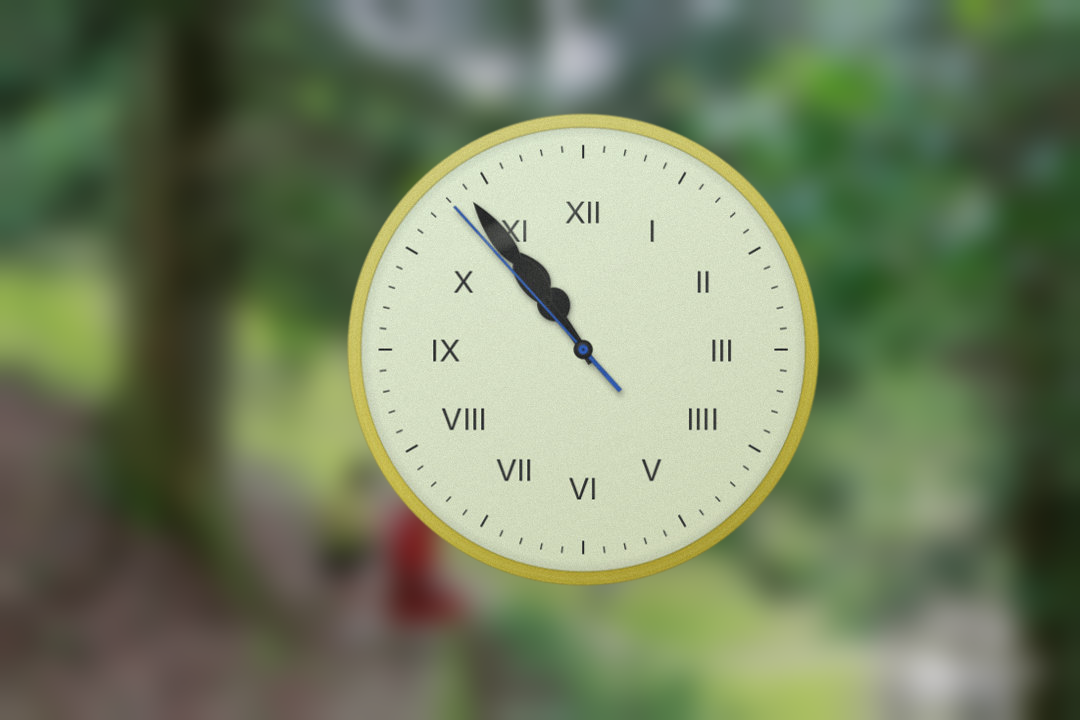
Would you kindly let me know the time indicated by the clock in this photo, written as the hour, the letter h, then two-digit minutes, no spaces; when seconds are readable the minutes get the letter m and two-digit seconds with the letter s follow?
10h53m53s
